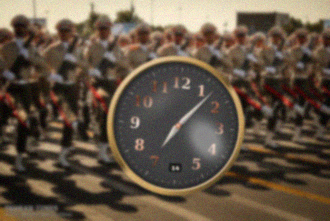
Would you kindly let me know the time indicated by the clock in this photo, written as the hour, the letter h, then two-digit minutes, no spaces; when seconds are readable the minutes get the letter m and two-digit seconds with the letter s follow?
7h07
